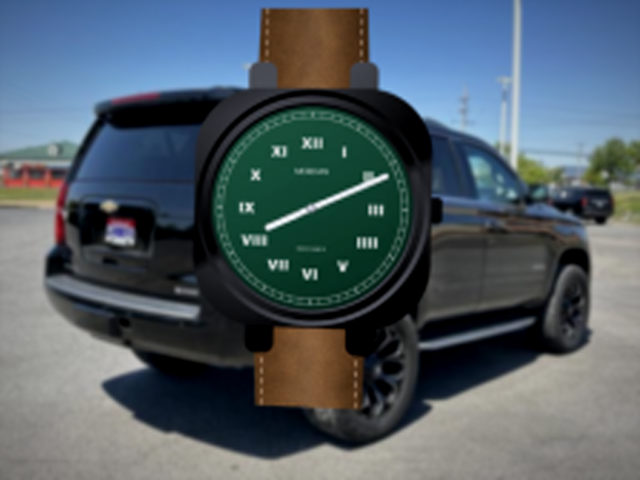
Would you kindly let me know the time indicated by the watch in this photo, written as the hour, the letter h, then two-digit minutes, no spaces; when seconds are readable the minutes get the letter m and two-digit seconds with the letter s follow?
8h11
